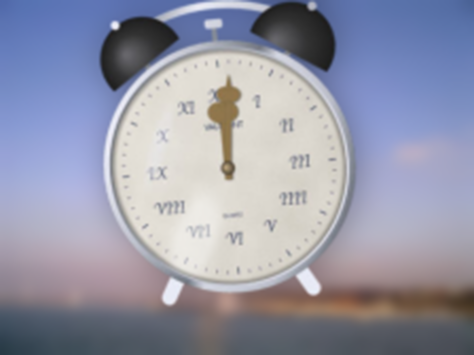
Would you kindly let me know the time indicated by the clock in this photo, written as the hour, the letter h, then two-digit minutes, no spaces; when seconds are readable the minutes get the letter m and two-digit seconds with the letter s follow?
12h01
